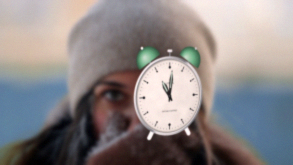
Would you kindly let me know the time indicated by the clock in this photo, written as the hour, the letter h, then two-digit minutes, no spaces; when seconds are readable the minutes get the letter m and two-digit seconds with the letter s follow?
11h01
